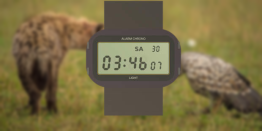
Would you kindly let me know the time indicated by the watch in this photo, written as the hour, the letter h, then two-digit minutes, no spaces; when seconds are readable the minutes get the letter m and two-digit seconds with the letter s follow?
3h46m07s
